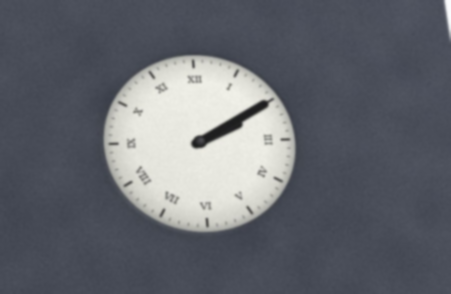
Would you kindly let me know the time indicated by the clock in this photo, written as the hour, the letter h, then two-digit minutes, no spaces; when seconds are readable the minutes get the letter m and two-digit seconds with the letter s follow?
2h10
